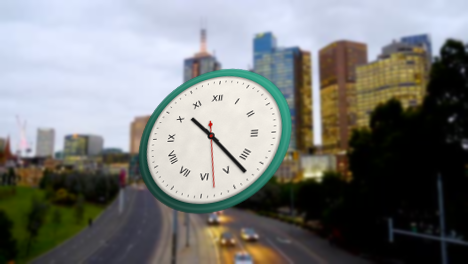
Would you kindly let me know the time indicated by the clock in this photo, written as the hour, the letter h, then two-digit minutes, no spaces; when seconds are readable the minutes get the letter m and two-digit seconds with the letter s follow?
10h22m28s
